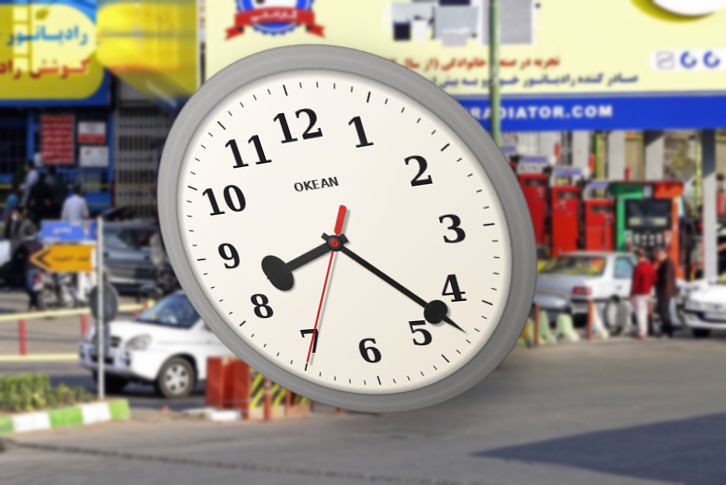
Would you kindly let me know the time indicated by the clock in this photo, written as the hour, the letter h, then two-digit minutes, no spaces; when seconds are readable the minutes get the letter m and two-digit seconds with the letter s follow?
8h22m35s
